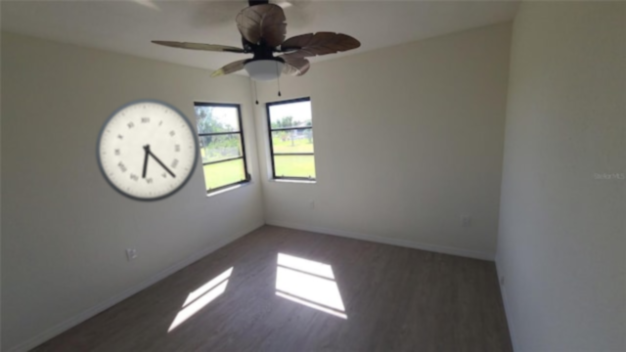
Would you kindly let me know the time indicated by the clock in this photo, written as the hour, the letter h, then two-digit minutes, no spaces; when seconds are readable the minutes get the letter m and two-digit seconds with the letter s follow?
6h23
